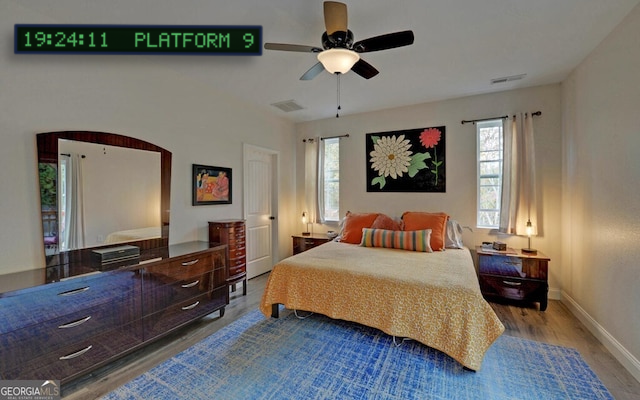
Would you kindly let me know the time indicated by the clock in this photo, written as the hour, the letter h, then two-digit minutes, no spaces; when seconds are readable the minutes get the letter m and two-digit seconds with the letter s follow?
19h24m11s
